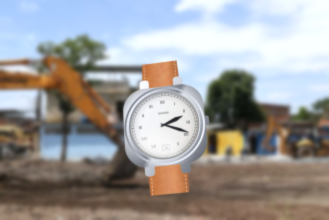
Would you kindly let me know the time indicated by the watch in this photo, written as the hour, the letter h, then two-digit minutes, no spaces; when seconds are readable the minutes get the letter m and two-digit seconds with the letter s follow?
2h19
